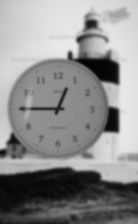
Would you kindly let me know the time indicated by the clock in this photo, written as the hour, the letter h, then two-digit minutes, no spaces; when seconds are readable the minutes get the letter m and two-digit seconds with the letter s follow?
12h45
